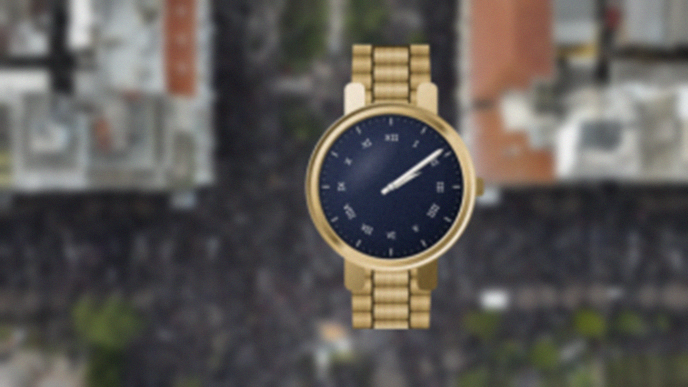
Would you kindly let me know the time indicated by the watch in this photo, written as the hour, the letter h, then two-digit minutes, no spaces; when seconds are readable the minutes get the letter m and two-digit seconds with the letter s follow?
2h09
